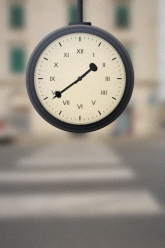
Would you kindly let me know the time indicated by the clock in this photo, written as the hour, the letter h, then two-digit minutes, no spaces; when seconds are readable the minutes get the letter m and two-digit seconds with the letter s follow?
1h39
